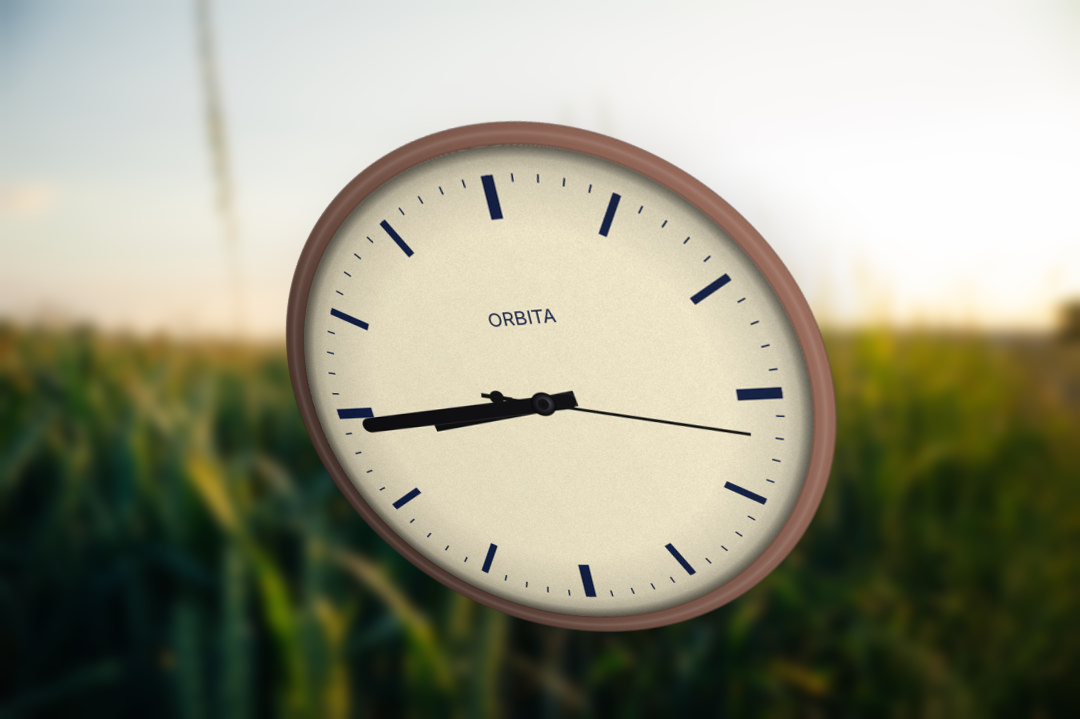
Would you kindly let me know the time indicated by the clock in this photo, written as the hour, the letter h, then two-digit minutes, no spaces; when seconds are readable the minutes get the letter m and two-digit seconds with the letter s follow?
8h44m17s
